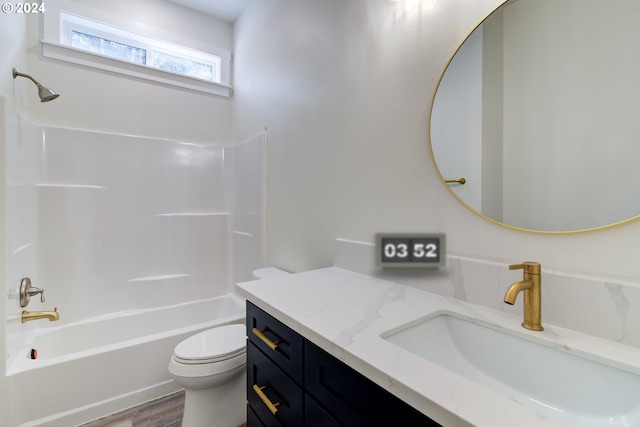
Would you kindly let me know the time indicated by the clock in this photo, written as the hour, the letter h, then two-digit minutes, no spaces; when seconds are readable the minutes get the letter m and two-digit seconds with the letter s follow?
3h52
